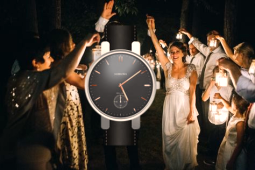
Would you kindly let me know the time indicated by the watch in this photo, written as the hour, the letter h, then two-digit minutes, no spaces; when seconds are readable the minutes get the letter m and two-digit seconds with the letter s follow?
5h09
